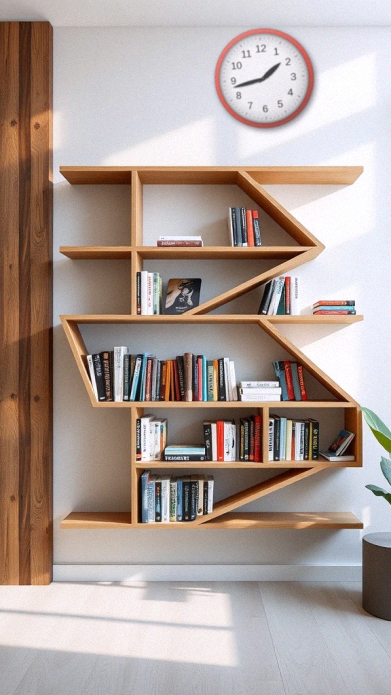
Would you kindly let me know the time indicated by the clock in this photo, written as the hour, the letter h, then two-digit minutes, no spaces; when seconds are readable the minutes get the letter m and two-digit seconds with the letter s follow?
1h43
